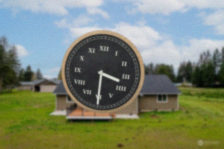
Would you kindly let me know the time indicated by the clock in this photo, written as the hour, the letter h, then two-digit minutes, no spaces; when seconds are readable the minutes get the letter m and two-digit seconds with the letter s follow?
3h30
